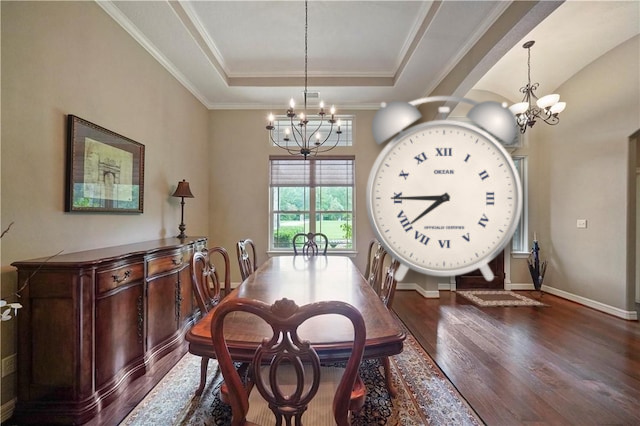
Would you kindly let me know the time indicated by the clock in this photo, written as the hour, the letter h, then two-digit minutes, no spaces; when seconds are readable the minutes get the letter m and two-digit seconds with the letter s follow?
7h45
